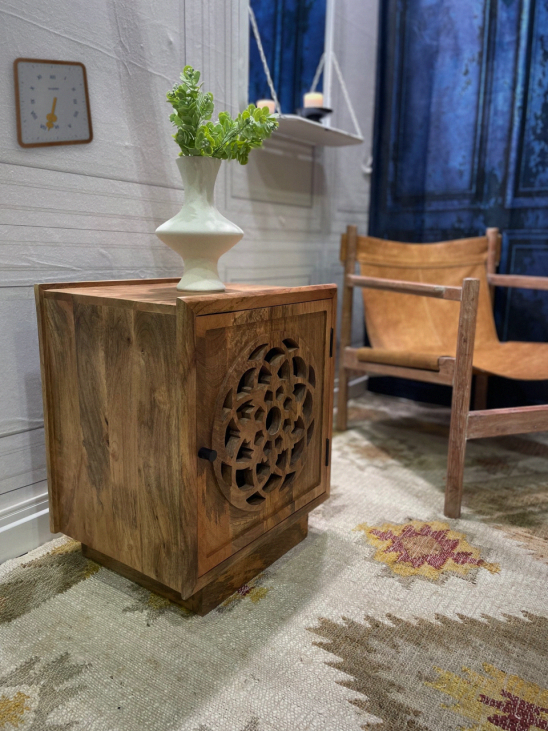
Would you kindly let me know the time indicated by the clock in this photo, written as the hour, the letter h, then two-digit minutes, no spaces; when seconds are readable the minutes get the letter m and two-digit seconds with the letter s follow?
6h33
